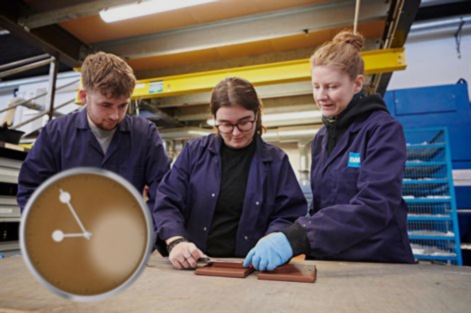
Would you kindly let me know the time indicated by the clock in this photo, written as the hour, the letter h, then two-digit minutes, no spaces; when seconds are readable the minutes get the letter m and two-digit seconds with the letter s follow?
8h55
